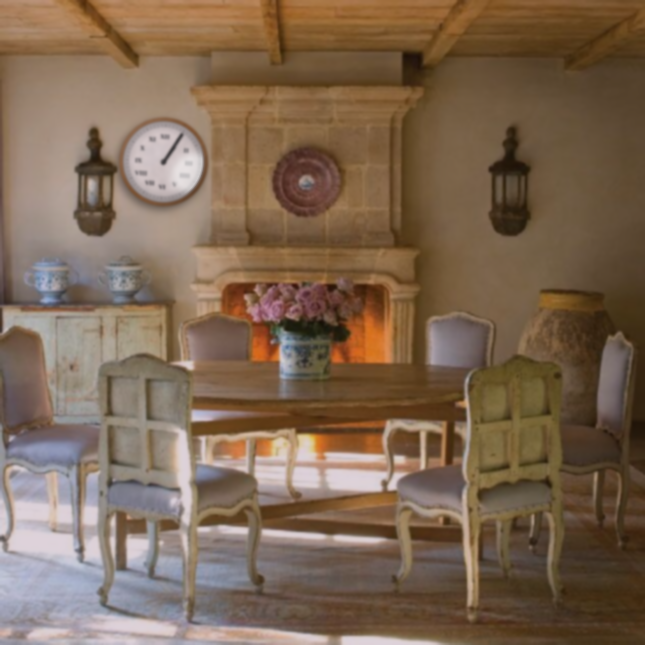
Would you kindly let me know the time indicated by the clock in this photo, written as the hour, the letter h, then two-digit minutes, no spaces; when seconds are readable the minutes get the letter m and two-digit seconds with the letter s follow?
1h05
